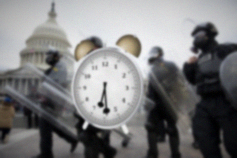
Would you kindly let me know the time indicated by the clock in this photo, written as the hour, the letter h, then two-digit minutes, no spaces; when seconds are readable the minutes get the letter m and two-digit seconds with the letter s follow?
6h29
